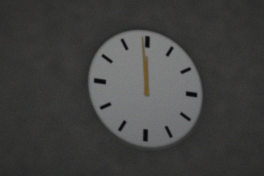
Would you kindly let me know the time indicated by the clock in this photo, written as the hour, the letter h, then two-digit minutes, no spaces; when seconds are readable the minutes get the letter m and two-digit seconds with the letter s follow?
11h59
